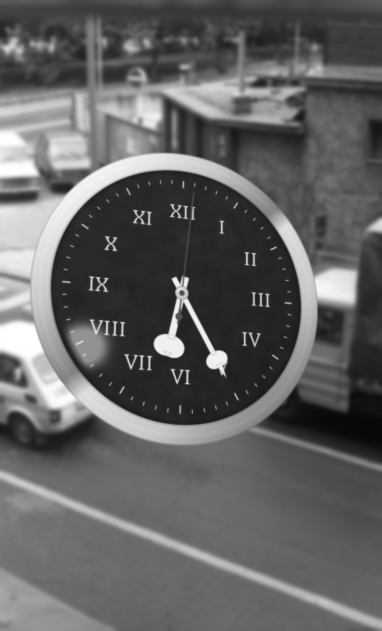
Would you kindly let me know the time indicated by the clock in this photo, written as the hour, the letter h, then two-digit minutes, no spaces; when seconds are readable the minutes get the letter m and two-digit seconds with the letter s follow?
6h25m01s
